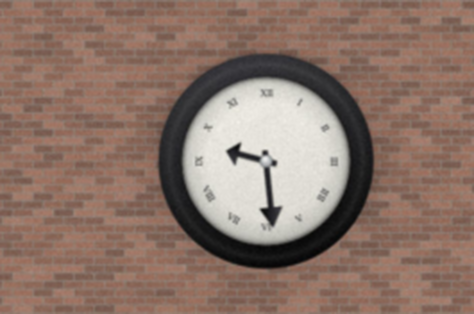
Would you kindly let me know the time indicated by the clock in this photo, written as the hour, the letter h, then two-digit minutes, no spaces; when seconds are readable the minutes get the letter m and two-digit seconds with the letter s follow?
9h29
